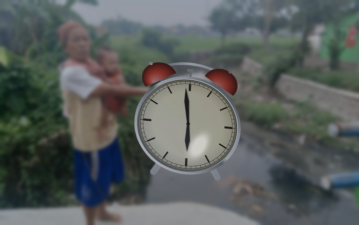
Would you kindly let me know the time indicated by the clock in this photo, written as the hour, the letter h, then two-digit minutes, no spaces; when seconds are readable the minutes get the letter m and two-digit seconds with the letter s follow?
5h59
